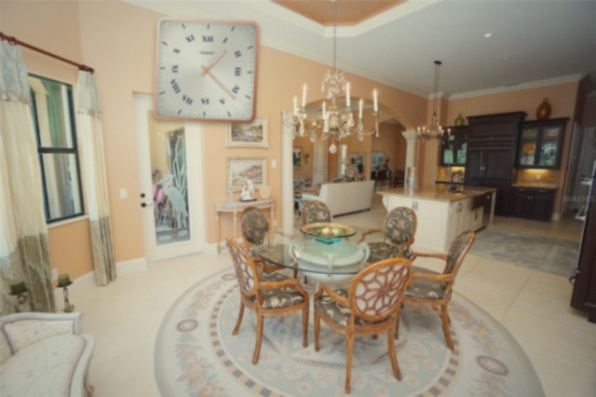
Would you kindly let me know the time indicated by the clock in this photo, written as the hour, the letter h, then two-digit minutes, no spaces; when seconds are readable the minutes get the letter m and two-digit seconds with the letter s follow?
1h22
